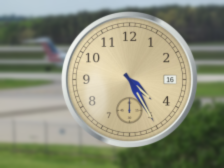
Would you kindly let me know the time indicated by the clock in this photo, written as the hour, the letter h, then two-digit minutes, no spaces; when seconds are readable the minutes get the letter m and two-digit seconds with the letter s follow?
4h25
